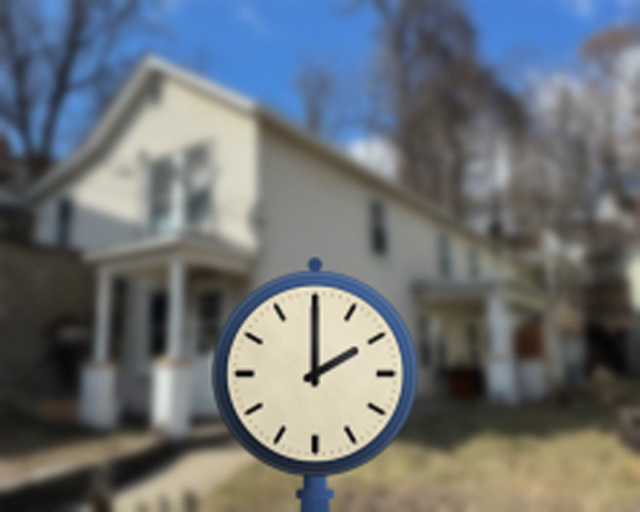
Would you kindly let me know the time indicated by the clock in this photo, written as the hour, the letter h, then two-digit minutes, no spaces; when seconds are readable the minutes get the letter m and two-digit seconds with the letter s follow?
2h00
